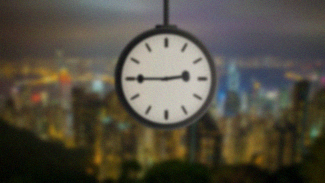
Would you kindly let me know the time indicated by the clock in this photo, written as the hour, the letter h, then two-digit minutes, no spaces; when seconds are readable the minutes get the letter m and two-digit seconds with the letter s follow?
2h45
